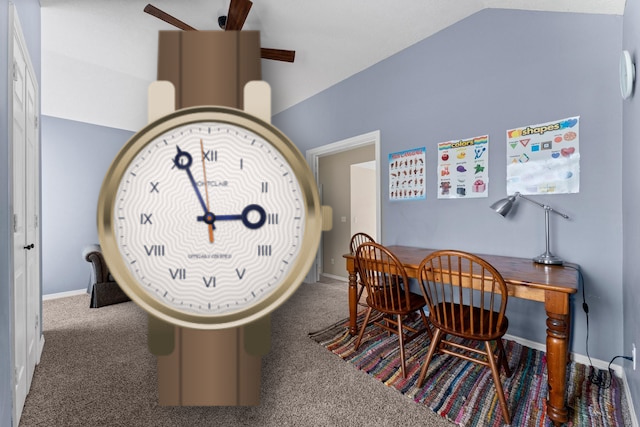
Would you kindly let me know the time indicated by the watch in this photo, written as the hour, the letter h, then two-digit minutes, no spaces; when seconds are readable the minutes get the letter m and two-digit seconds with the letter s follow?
2h55m59s
